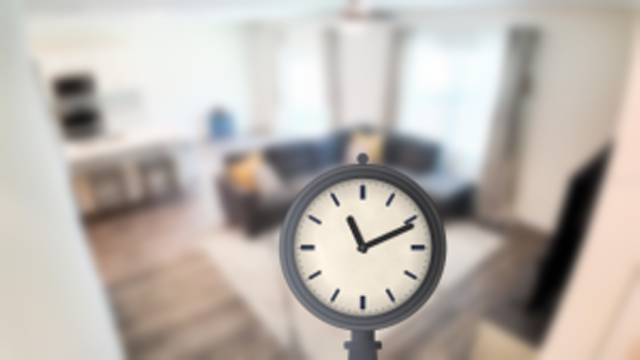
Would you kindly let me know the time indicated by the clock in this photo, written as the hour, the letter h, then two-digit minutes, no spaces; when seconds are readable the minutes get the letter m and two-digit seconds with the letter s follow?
11h11
